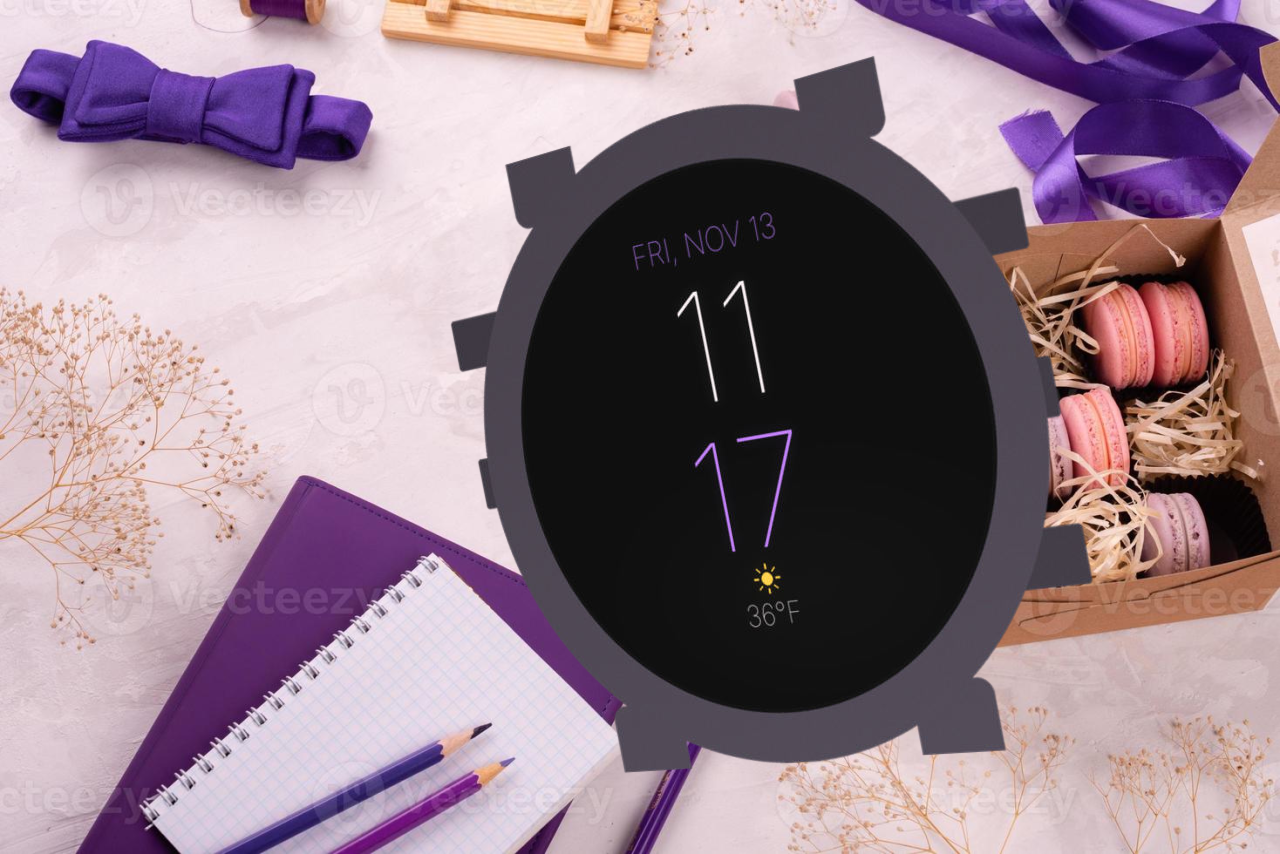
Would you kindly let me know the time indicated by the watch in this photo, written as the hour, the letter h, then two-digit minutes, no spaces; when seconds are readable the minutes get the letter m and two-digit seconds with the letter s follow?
11h17
